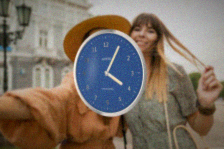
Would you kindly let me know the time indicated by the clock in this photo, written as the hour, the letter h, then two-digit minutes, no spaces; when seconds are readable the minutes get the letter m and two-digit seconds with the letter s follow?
4h05
